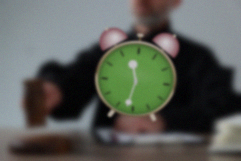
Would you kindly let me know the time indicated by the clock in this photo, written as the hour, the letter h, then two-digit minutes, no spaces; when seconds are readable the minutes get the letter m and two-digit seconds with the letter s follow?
11h32
